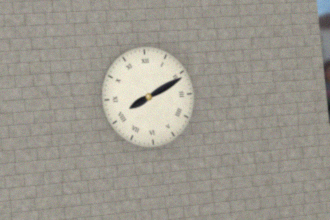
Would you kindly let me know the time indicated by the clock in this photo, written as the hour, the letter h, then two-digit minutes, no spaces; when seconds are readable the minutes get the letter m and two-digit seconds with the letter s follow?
8h11
